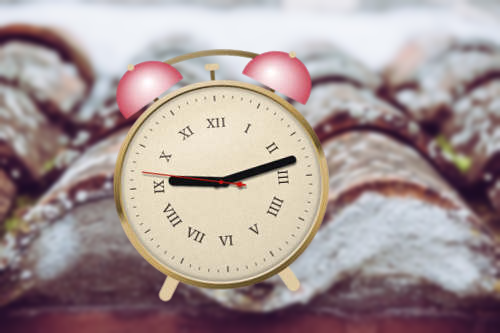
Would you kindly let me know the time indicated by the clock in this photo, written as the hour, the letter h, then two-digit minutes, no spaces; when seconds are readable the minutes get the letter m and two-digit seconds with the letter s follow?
9h12m47s
